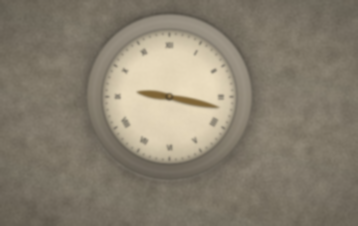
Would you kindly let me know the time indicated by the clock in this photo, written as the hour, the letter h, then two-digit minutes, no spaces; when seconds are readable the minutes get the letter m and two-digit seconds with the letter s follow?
9h17
